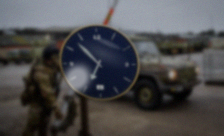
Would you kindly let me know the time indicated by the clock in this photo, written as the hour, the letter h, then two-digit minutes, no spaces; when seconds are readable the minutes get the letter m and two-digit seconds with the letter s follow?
6h53
